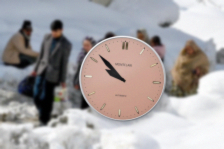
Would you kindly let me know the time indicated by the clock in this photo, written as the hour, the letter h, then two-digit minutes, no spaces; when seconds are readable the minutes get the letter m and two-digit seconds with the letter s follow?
9h52
